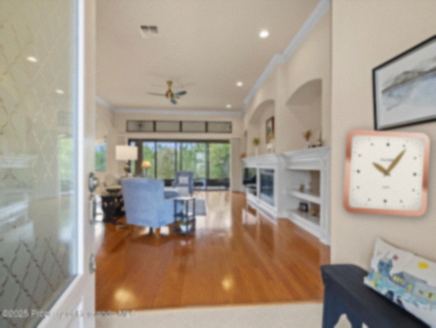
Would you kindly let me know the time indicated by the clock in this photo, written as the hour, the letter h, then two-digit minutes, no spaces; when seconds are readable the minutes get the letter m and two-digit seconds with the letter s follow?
10h06
